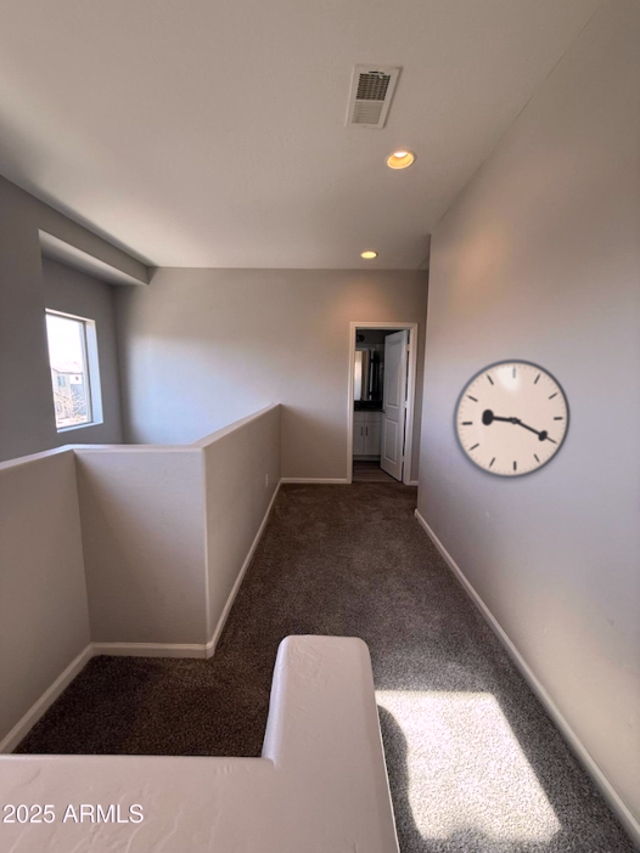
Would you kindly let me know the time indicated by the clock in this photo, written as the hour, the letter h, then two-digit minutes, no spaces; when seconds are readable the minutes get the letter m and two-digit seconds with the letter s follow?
9h20
